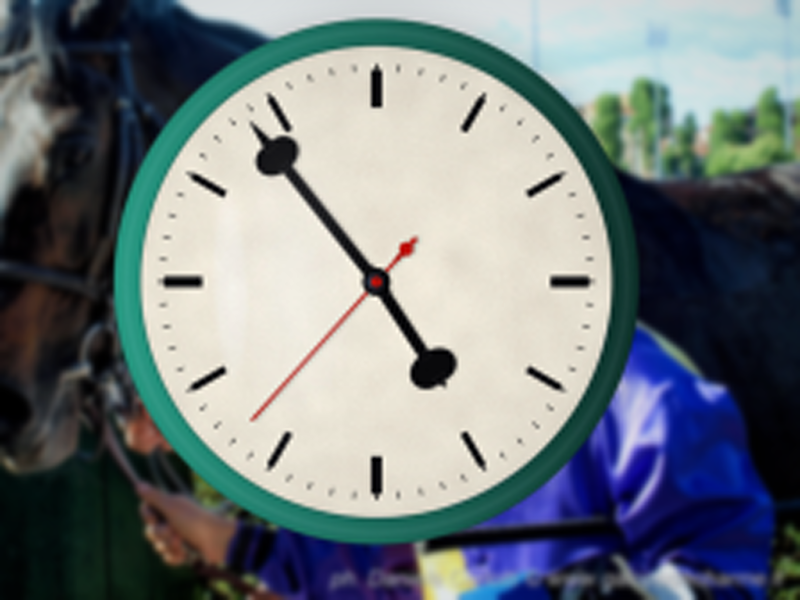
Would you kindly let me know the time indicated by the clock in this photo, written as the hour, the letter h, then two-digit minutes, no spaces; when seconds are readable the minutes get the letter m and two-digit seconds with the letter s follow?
4h53m37s
